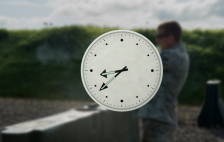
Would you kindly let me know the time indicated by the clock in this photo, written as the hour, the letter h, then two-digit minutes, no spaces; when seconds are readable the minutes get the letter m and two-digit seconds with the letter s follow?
8h38
